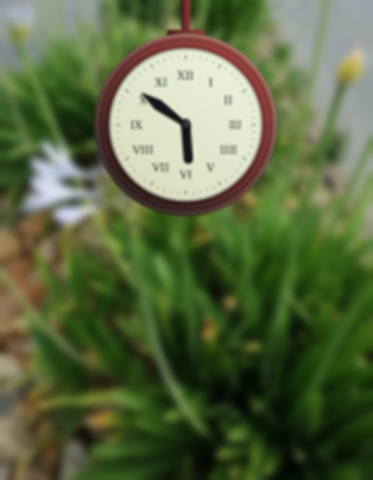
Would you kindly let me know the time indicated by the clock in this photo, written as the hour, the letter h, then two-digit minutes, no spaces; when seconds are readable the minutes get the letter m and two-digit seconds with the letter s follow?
5h51
